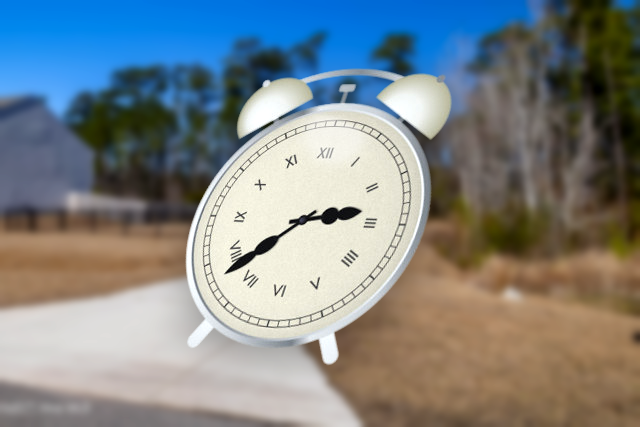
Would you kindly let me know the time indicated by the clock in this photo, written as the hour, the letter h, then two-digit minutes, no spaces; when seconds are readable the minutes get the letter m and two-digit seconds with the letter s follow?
2h38
